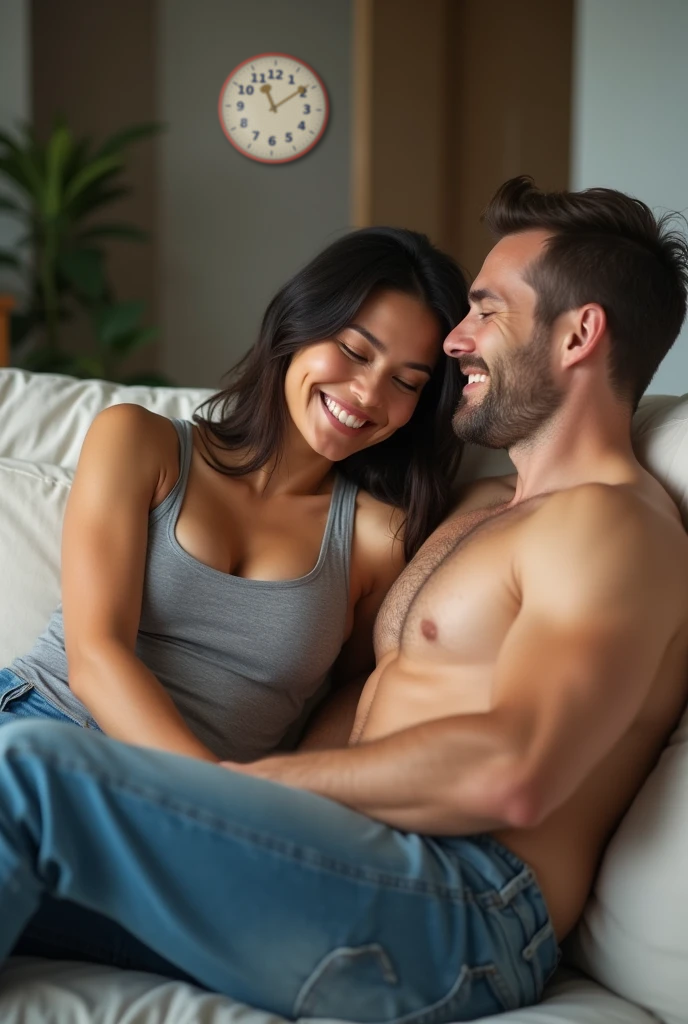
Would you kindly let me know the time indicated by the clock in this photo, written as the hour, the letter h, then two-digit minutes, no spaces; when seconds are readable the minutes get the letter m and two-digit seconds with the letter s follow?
11h09
